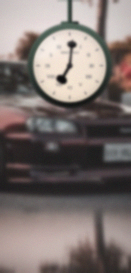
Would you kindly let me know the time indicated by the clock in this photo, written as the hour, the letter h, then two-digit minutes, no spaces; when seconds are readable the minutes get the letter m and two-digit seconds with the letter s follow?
7h01
